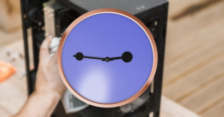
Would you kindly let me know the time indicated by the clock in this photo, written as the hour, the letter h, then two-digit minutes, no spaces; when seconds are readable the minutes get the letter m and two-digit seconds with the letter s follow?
2h46
